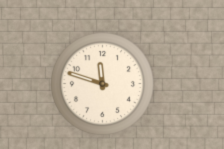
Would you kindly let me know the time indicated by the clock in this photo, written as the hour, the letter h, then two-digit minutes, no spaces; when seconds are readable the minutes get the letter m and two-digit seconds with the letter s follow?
11h48
